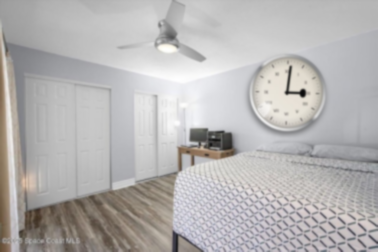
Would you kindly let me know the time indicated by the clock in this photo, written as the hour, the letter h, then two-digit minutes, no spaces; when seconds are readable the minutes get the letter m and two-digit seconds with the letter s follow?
3h01
